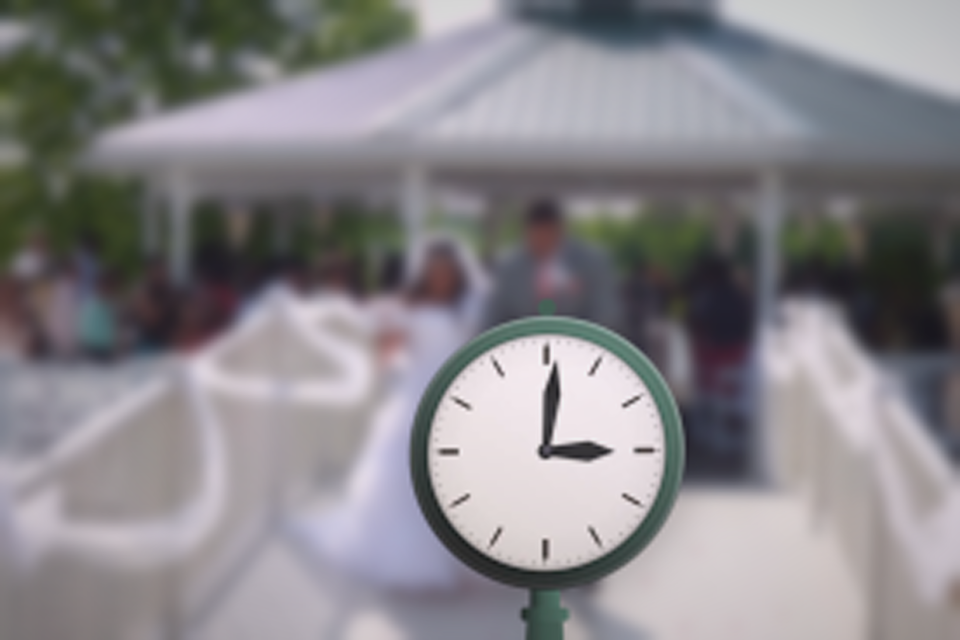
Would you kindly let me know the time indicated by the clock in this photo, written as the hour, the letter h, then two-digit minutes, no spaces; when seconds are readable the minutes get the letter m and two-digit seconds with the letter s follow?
3h01
